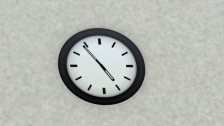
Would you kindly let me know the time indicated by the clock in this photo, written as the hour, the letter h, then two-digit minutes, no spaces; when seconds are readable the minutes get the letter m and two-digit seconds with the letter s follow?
4h54
